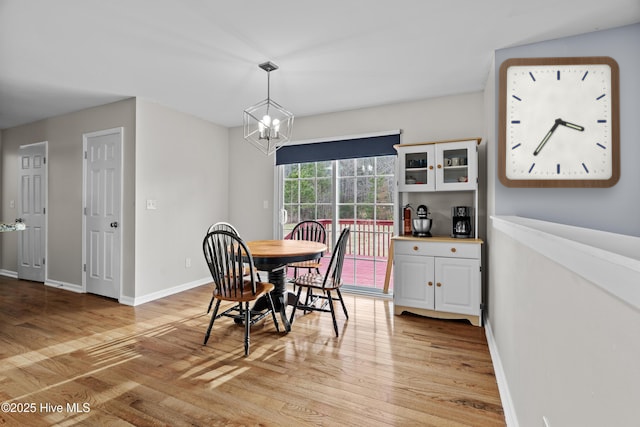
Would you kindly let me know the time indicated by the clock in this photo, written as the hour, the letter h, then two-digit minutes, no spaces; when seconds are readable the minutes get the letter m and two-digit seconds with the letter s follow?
3h36
